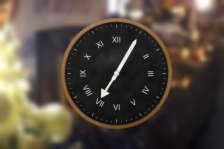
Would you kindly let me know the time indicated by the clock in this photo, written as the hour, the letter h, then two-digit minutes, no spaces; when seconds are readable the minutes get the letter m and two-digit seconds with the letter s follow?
7h05
